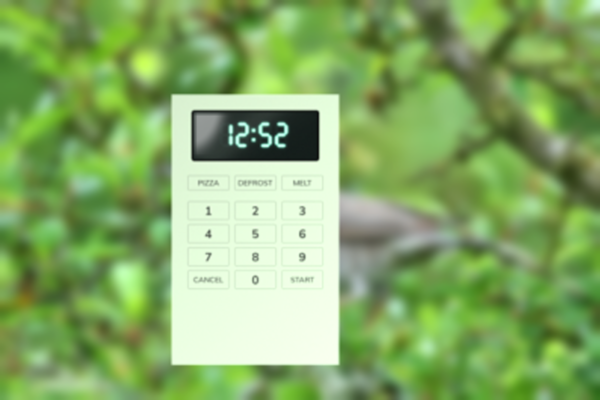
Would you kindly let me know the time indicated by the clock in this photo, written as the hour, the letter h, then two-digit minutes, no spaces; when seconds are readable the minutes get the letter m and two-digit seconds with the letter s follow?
12h52
